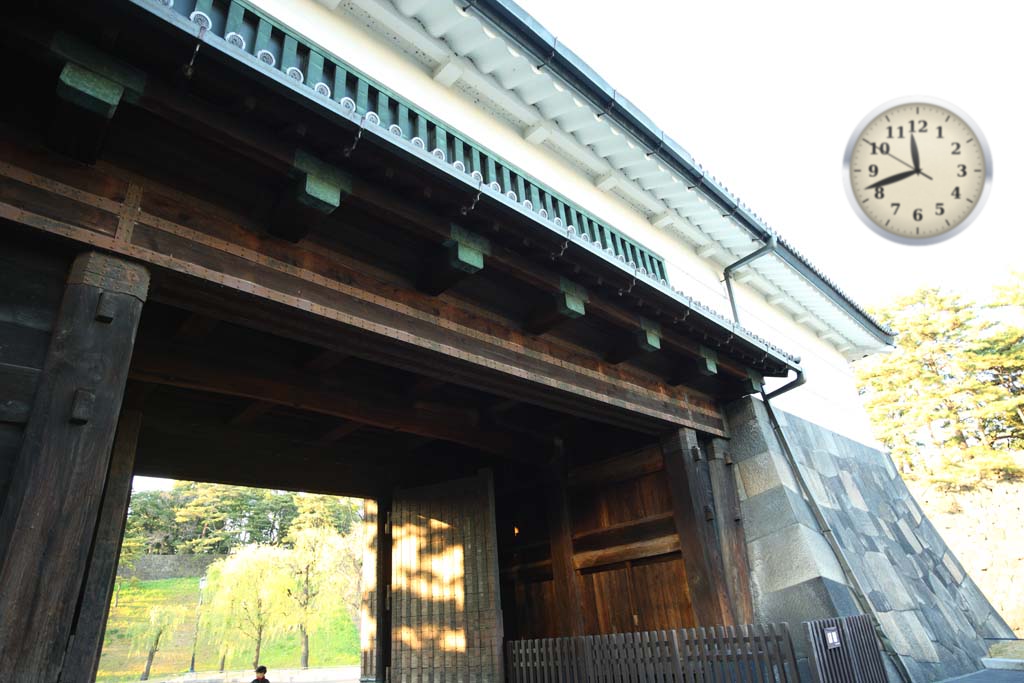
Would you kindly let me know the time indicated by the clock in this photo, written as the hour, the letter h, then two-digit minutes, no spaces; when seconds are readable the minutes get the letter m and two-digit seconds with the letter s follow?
11h41m50s
